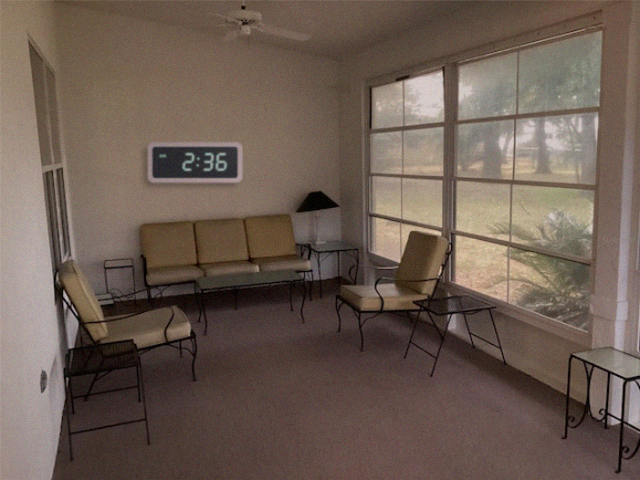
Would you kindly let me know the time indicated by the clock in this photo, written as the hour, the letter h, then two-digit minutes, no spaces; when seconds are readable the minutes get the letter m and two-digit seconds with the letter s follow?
2h36
